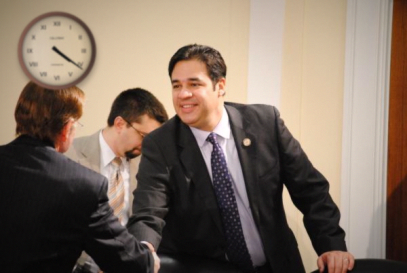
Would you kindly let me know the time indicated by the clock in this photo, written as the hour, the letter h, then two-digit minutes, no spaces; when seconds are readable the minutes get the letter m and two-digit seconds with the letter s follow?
4h21
